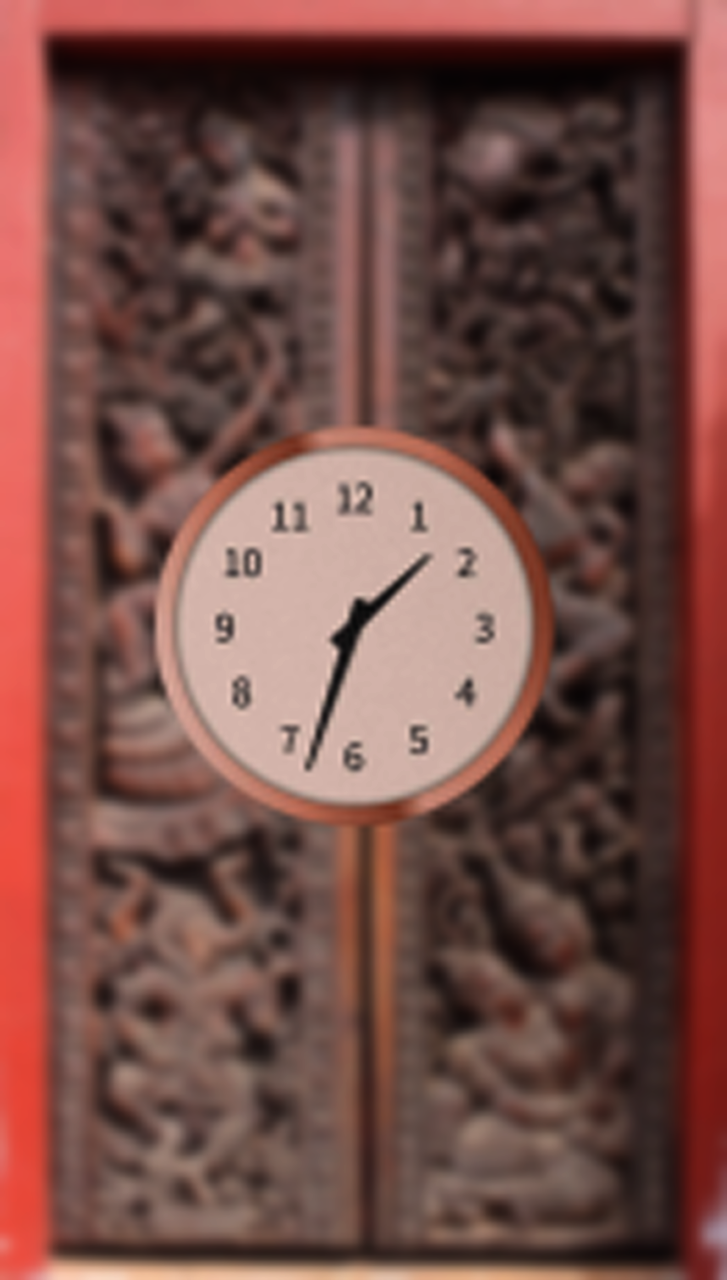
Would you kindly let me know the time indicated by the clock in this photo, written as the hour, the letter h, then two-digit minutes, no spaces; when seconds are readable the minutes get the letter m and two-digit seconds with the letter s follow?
1h33
